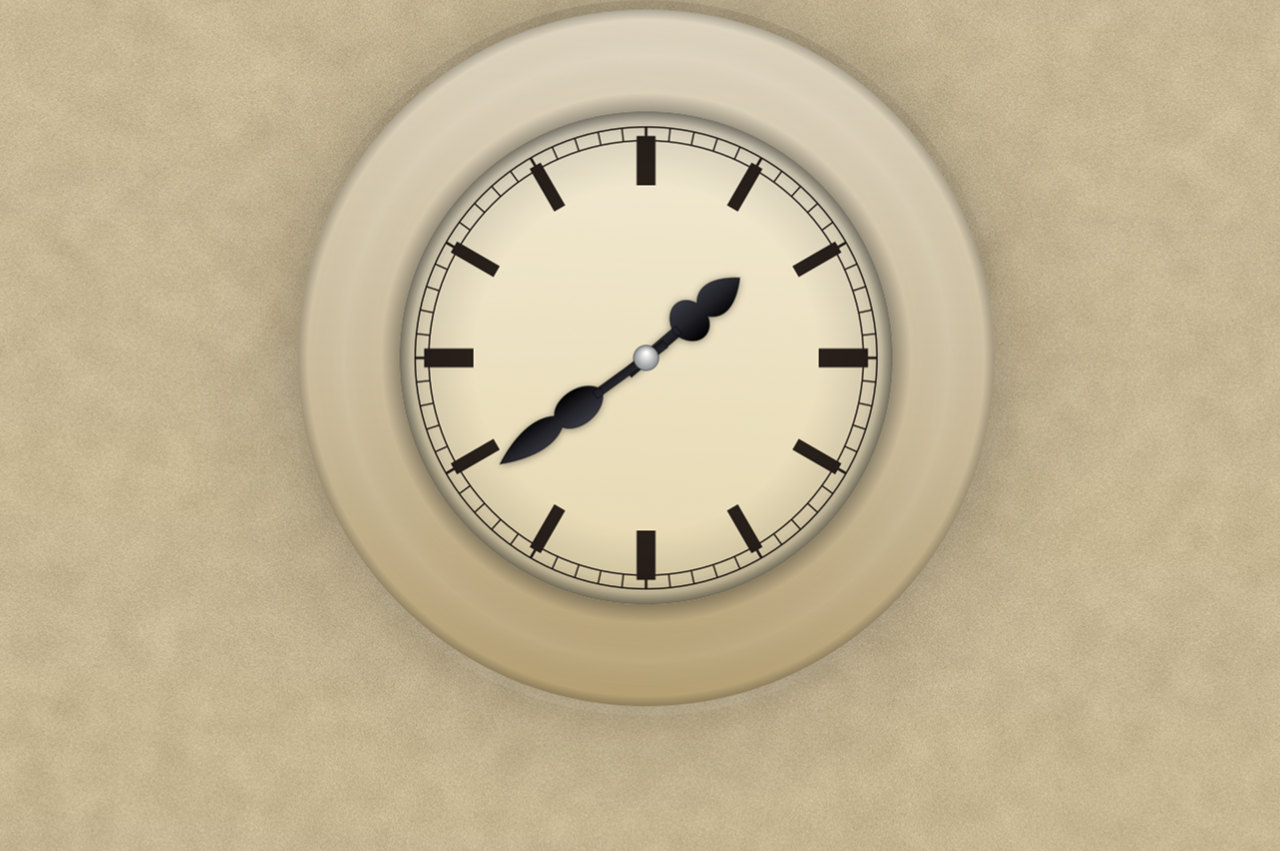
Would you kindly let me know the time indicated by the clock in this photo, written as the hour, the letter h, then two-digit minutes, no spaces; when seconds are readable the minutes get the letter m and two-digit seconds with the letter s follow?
1h39
